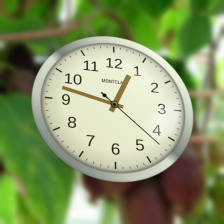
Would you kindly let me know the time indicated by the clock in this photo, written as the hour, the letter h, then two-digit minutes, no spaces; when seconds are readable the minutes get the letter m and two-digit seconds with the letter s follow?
12h47m22s
